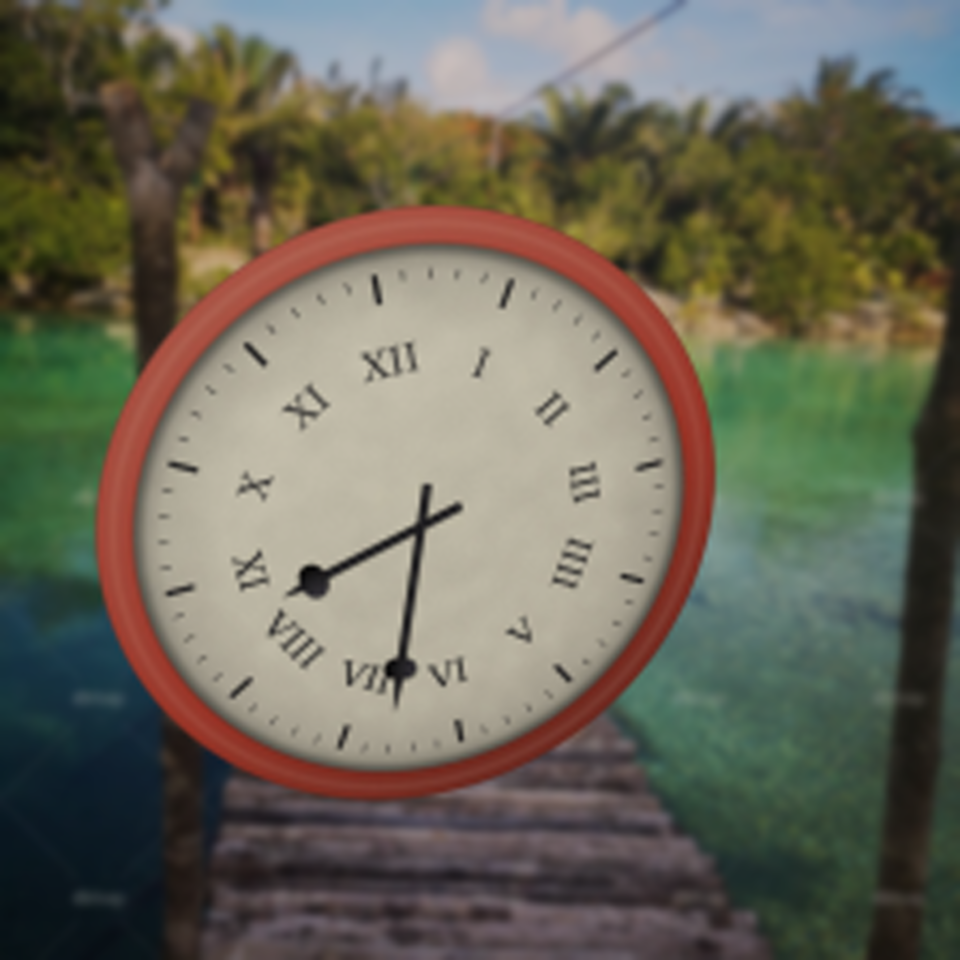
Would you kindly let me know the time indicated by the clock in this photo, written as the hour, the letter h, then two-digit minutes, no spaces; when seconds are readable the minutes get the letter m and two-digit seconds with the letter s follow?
8h33
